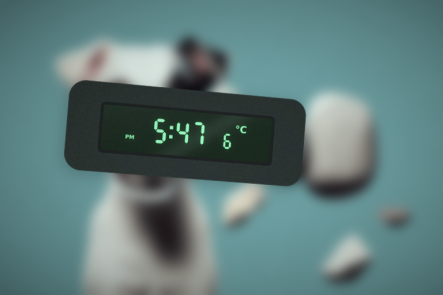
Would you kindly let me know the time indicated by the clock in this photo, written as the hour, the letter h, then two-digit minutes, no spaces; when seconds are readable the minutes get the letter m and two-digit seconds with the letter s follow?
5h47
